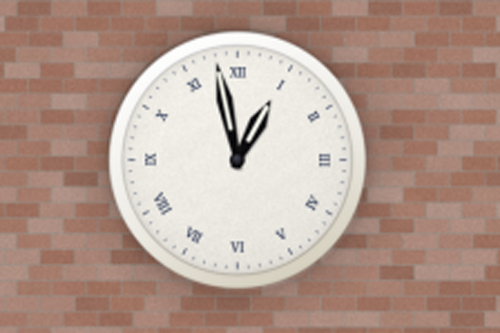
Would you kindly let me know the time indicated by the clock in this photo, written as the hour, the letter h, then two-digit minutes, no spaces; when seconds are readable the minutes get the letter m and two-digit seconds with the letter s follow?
12h58
